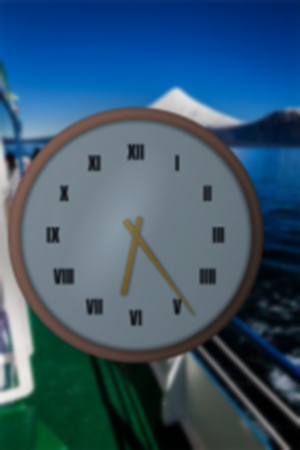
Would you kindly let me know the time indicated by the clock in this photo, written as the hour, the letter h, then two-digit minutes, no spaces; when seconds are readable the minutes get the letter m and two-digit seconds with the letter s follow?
6h24
